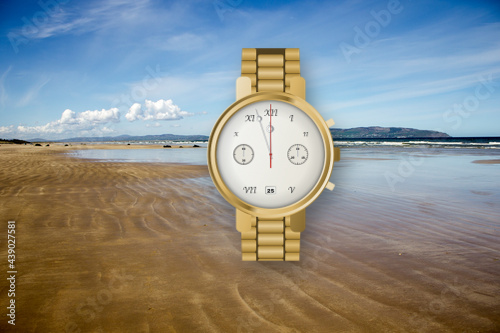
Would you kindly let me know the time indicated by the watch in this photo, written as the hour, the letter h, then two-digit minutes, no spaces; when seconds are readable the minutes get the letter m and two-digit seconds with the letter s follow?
11h57
